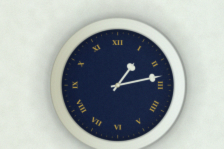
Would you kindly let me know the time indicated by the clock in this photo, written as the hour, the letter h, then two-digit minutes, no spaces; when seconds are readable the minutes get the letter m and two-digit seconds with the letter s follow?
1h13
